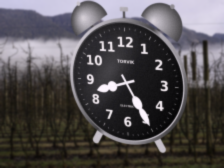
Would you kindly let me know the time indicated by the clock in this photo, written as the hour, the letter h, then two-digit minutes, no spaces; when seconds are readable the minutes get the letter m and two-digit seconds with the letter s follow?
8h25
